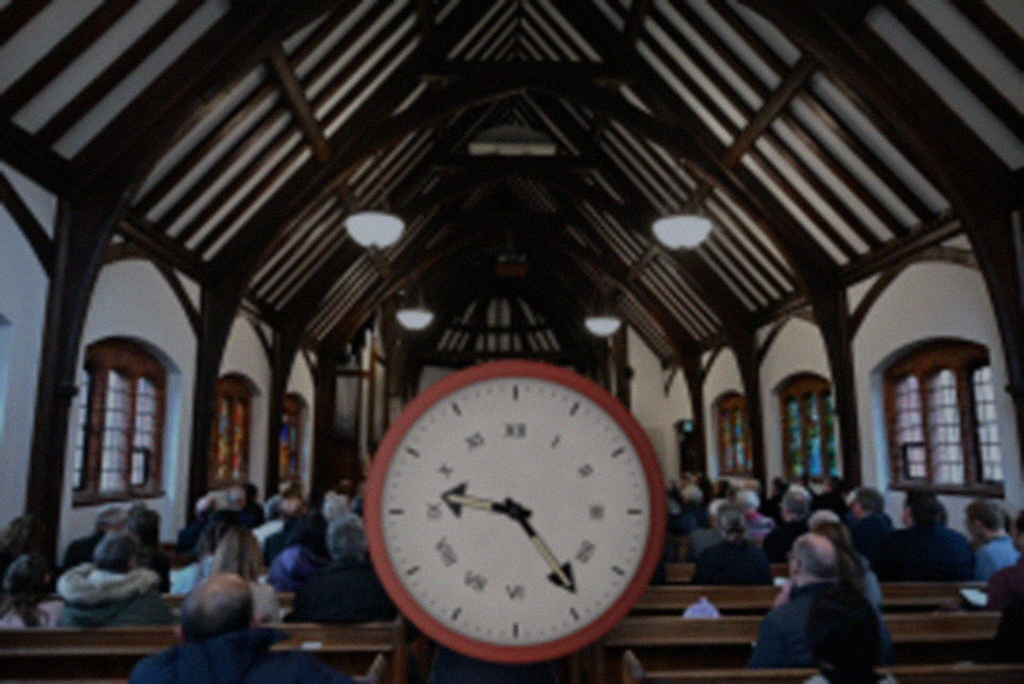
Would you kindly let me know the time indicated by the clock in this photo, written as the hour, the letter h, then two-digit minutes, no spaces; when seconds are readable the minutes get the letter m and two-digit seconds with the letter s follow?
9h24
